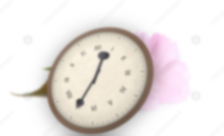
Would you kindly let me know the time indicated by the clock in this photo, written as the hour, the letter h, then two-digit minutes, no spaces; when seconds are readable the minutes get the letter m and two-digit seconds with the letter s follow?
12h35
